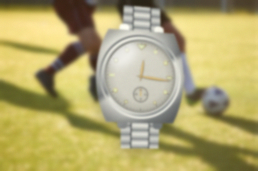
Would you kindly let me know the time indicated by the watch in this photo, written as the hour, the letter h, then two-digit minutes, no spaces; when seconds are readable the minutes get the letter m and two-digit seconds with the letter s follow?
12h16
